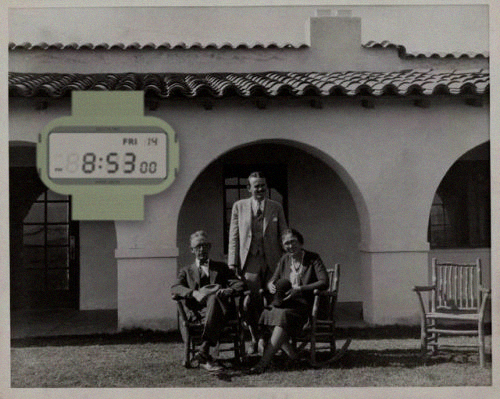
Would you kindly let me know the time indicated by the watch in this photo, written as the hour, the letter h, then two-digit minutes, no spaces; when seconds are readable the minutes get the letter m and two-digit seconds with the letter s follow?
8h53m00s
